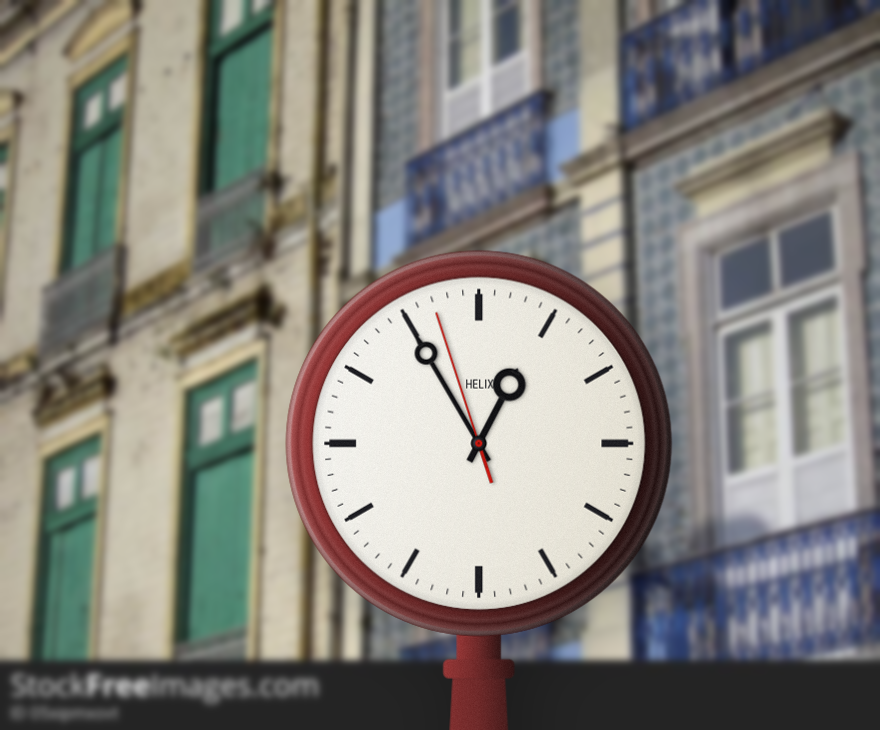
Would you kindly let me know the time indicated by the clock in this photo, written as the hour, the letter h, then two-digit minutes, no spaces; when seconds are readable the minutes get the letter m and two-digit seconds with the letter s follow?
12h54m57s
